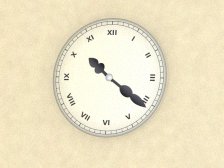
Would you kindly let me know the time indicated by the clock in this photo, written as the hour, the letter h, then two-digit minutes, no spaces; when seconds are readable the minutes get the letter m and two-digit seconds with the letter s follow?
10h21
